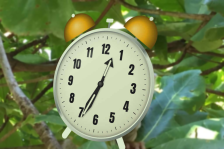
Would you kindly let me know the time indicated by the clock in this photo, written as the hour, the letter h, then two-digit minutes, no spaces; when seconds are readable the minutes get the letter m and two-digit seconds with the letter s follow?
12h34
